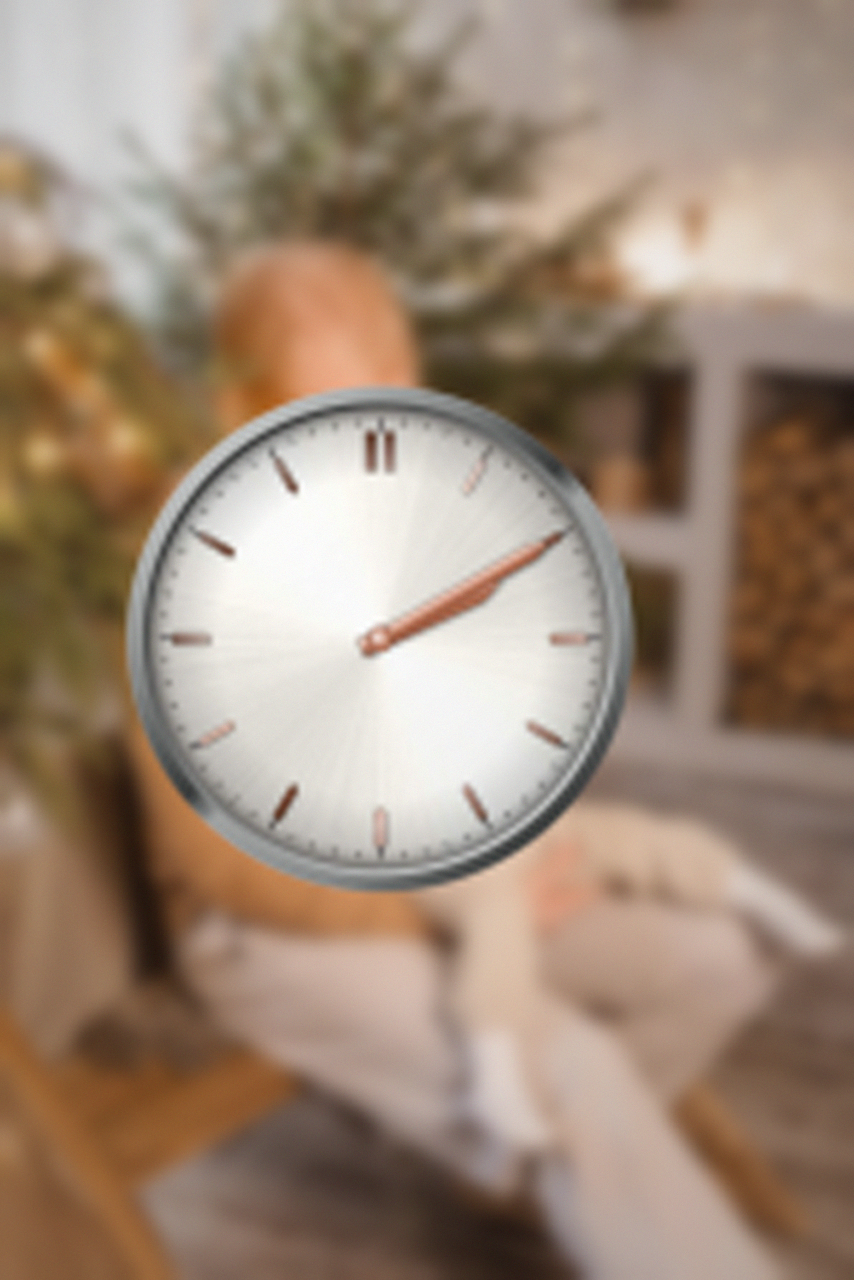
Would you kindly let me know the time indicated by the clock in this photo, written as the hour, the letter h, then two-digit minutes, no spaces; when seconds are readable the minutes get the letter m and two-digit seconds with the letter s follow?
2h10
